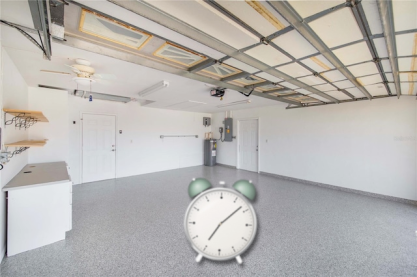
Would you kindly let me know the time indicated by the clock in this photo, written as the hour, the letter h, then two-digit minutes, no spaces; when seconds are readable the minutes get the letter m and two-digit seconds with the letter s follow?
7h08
